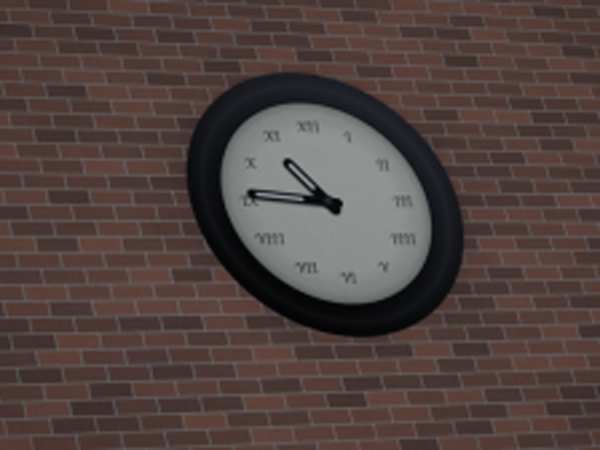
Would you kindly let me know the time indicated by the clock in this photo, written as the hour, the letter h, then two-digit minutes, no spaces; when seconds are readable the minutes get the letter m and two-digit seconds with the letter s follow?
10h46
